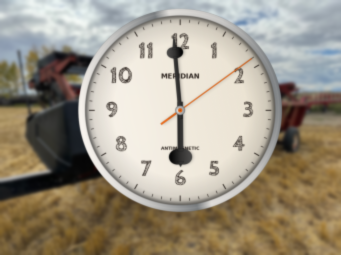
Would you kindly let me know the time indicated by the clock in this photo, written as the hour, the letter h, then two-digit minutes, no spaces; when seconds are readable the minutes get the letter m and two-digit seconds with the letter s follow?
5h59m09s
